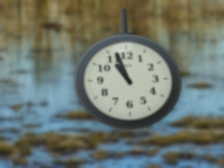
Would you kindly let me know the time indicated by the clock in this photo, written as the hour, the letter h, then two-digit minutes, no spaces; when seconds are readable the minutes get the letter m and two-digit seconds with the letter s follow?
10h57
